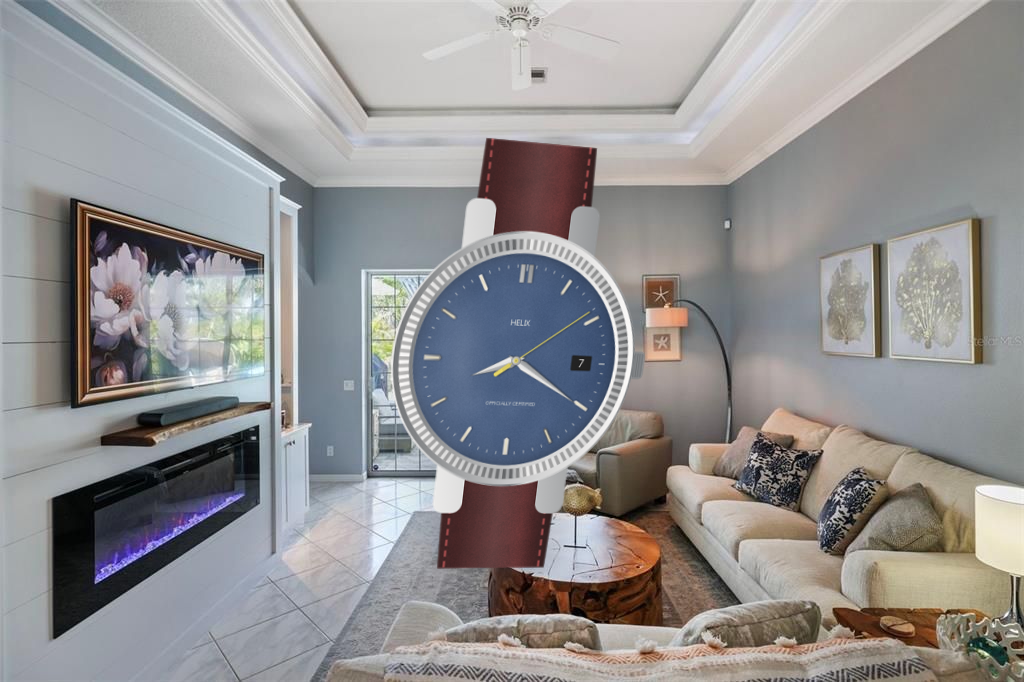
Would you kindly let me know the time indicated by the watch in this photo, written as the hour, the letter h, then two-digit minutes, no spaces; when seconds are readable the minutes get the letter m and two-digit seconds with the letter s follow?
8h20m09s
